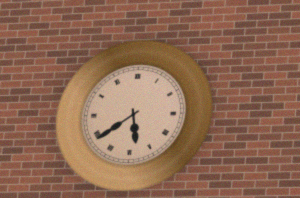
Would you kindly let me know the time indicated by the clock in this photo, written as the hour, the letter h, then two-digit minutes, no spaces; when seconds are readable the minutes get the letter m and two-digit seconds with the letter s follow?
5h39
